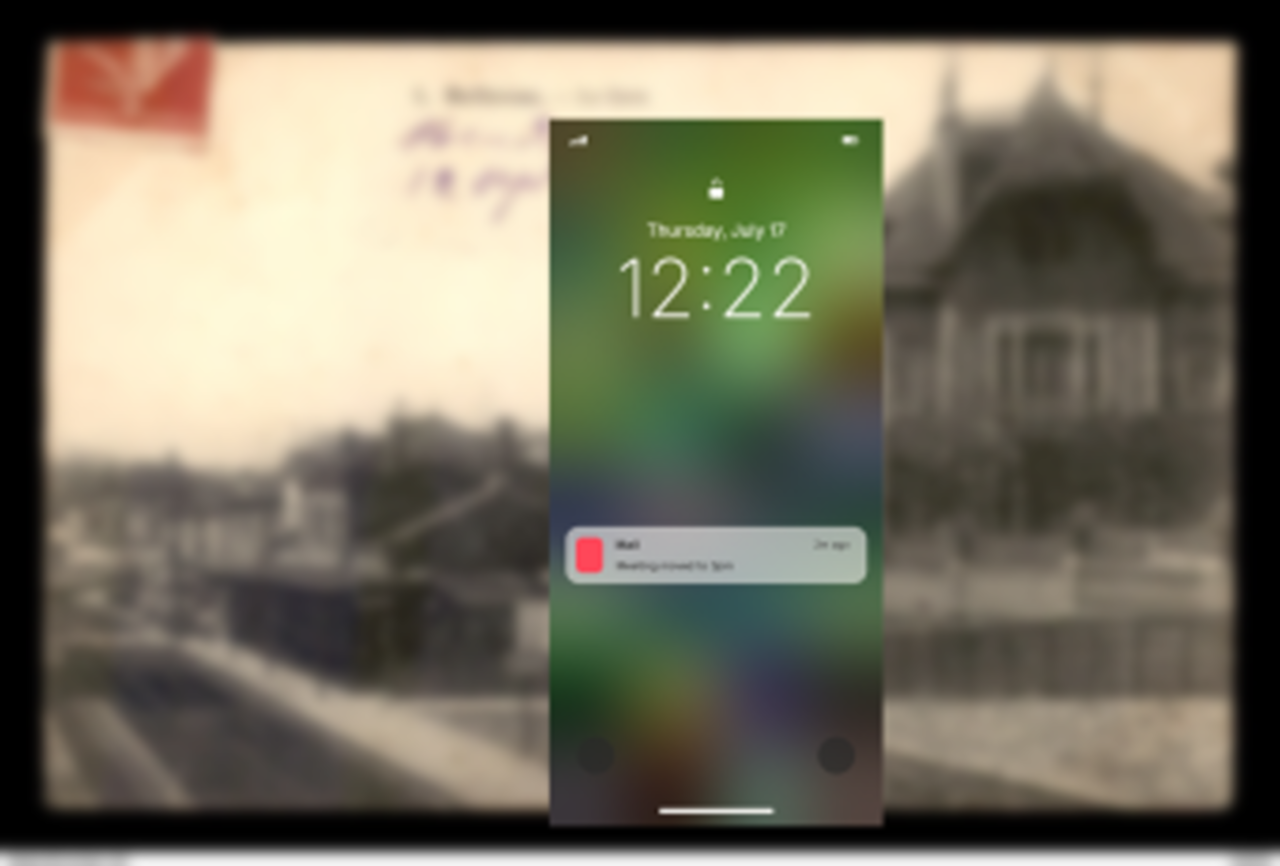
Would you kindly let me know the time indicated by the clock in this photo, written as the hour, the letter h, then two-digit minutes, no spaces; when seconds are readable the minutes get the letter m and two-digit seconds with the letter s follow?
12h22
